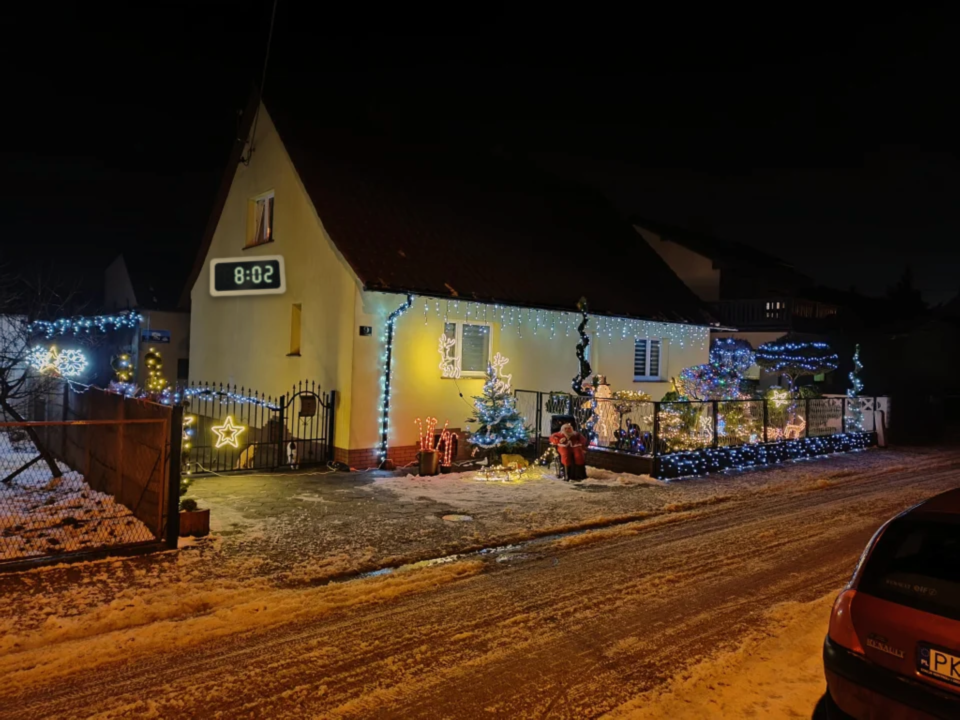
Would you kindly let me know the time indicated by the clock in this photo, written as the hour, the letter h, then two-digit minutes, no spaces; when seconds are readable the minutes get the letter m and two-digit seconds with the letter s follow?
8h02
